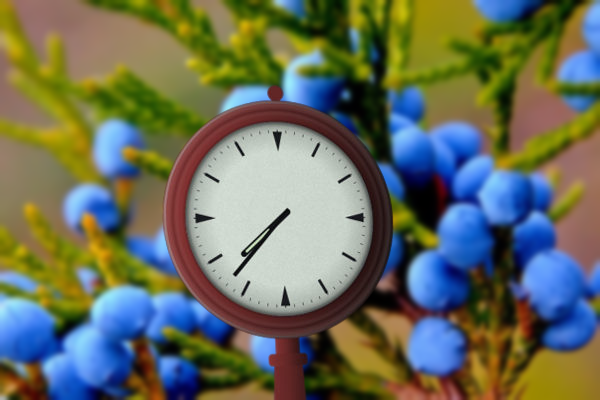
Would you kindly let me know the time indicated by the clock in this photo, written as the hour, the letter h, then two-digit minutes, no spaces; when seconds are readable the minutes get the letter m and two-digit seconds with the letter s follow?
7h37
